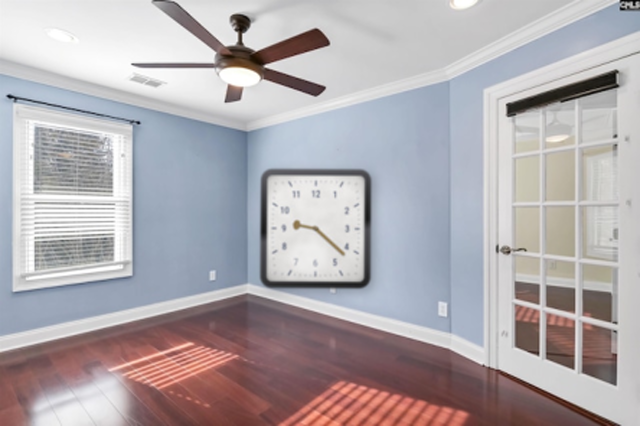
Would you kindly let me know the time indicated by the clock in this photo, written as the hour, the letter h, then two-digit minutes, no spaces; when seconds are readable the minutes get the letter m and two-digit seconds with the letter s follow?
9h22
